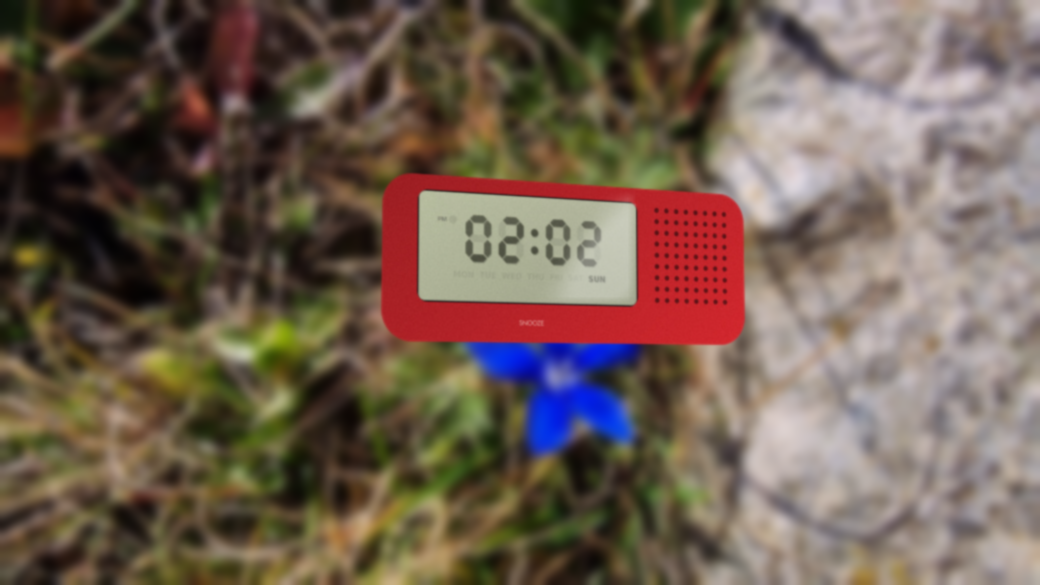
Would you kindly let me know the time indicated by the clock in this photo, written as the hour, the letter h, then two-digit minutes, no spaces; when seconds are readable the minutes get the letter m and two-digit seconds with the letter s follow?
2h02
